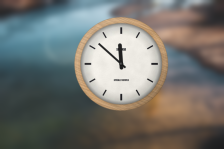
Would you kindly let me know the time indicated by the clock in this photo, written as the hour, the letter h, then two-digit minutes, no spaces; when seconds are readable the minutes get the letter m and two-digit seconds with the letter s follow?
11h52
